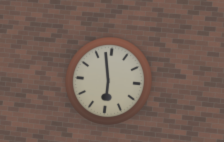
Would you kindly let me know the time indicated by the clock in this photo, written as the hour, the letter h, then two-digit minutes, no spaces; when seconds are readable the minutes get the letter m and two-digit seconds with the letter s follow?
5h58
